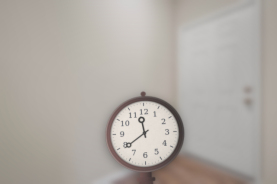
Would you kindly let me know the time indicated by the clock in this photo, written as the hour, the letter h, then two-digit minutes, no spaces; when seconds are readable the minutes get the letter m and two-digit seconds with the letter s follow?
11h39
